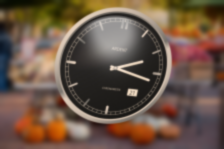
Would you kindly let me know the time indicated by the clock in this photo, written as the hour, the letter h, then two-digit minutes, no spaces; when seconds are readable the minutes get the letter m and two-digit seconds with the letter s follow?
2h17
